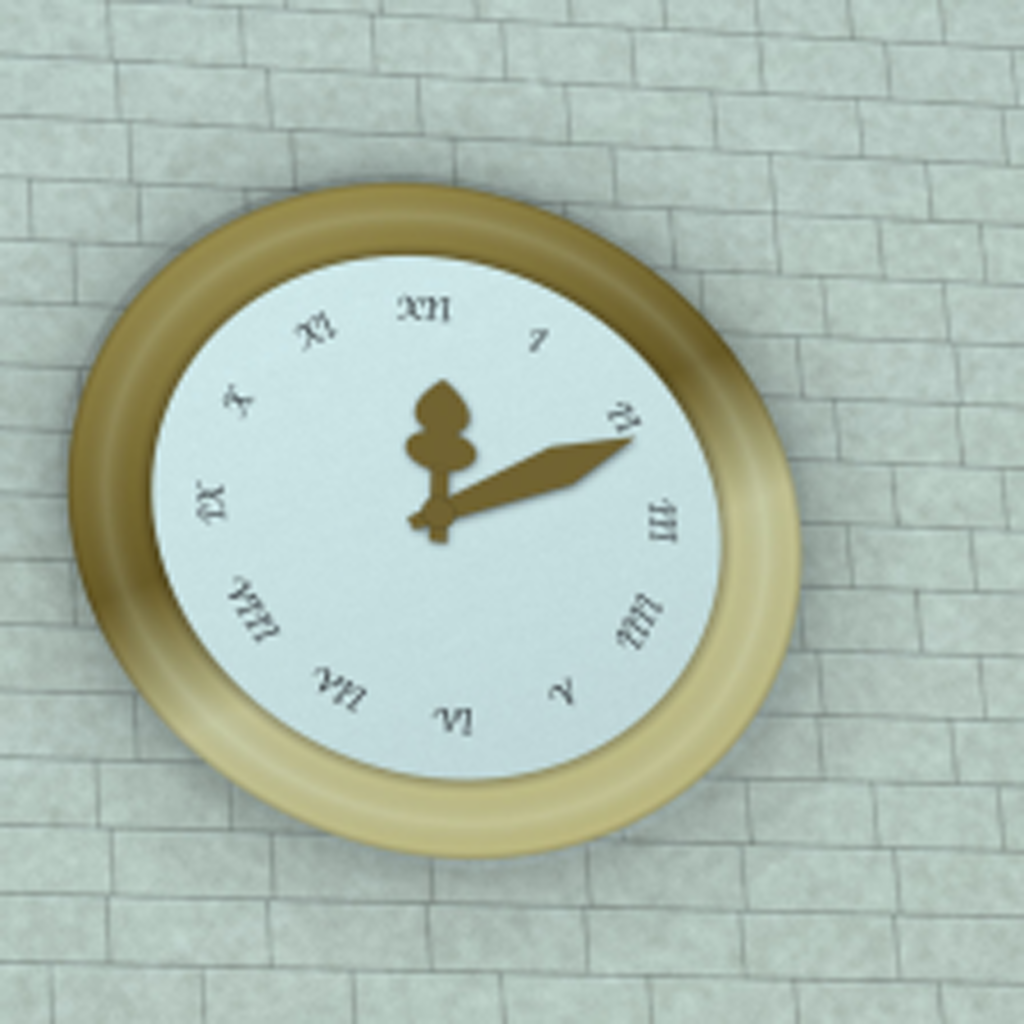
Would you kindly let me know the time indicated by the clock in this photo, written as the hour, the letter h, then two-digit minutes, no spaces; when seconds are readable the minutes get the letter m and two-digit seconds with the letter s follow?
12h11
